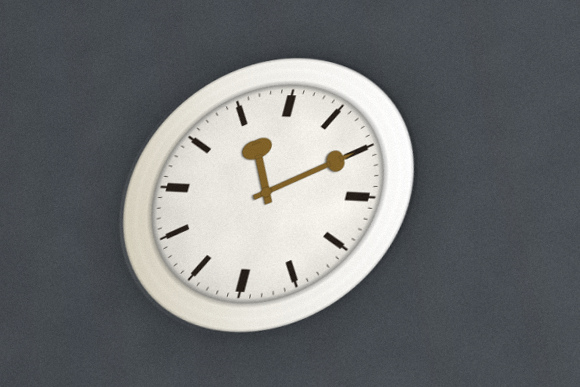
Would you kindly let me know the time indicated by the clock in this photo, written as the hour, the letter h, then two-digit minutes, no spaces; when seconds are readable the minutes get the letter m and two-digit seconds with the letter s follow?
11h10
